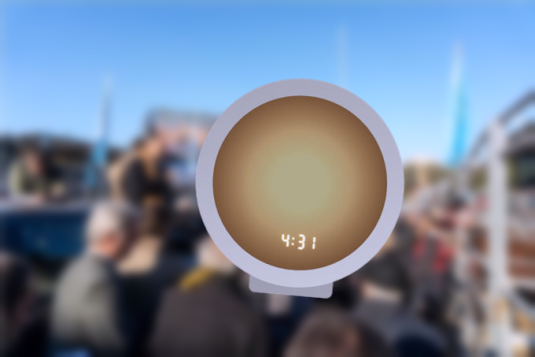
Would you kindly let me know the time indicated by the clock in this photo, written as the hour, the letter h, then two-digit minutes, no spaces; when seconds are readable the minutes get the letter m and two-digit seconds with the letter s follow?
4h31
